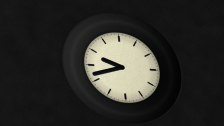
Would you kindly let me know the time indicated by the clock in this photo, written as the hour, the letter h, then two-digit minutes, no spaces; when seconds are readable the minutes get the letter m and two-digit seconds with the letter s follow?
9h42
